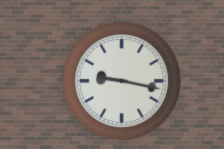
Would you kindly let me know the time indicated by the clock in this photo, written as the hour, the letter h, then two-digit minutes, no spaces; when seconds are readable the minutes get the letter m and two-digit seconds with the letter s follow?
9h17
